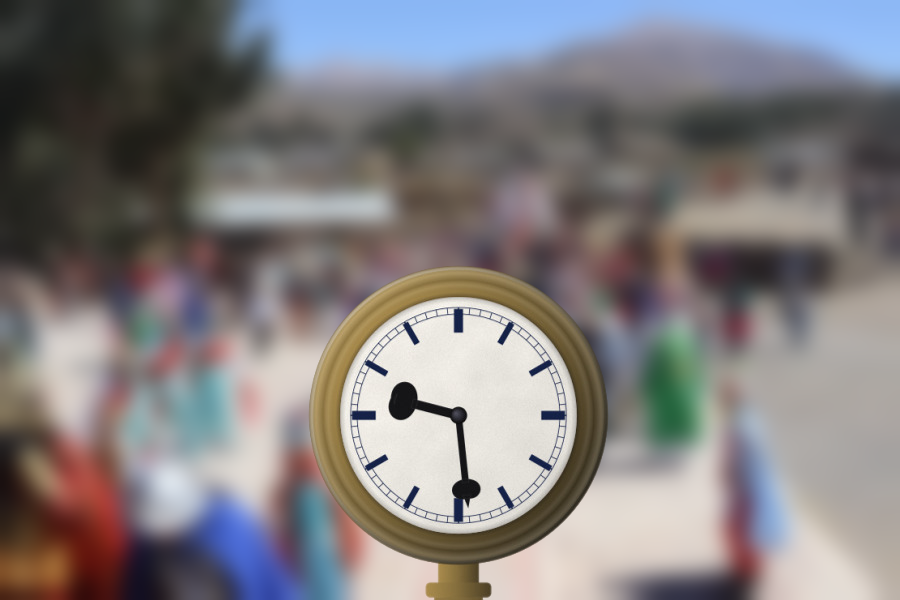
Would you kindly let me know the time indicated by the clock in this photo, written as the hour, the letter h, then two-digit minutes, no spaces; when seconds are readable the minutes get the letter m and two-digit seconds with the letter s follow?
9h29
